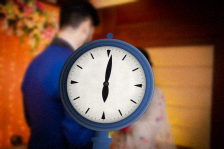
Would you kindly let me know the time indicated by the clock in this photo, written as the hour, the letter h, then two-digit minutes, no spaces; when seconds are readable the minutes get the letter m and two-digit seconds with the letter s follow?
6h01
